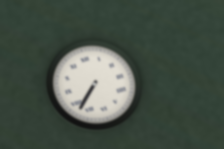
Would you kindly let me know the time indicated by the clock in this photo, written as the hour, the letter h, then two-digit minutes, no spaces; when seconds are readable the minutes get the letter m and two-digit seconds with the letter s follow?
7h38
